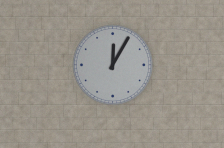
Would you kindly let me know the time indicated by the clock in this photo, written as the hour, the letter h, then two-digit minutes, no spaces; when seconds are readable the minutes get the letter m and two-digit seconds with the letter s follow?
12h05
